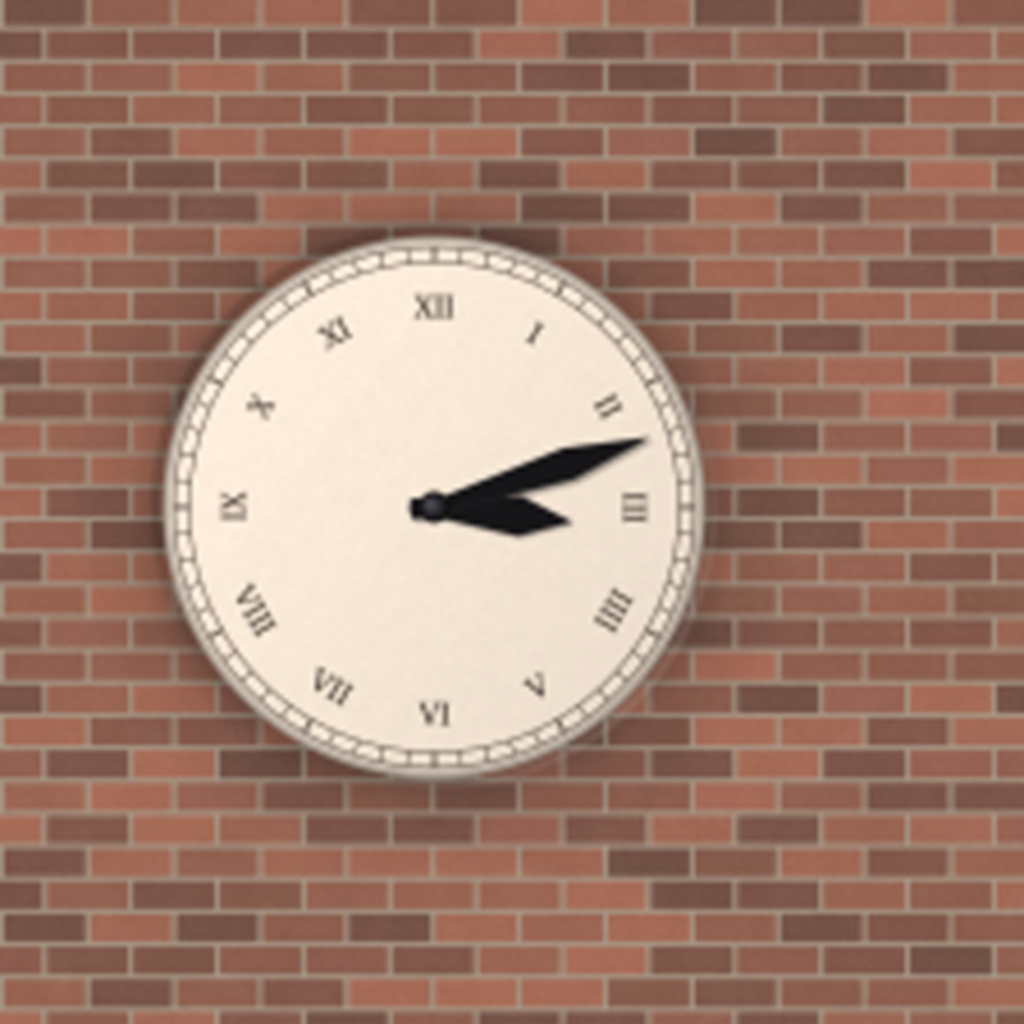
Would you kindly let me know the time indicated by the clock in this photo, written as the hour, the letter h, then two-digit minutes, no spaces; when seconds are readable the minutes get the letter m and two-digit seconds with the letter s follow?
3h12
